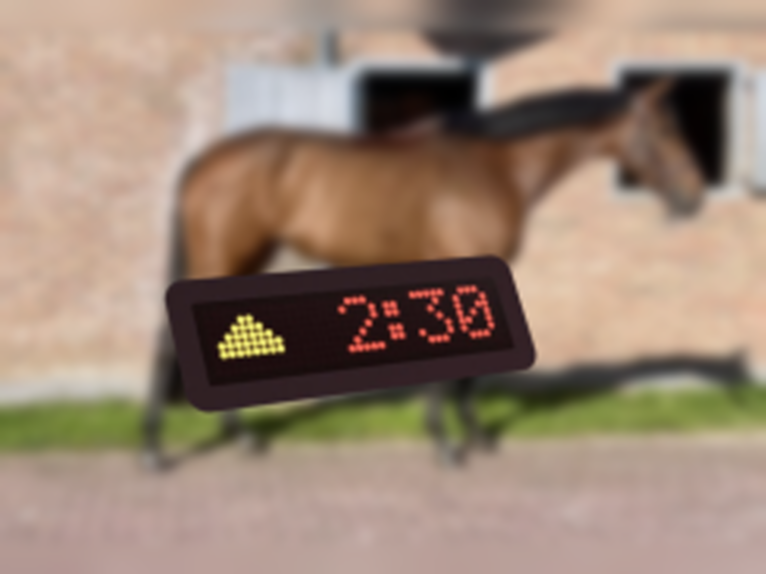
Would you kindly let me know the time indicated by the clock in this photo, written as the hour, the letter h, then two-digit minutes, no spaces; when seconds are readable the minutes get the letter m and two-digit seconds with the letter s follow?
2h30
